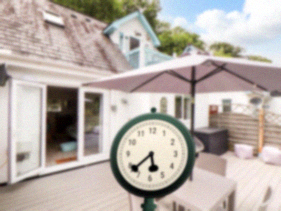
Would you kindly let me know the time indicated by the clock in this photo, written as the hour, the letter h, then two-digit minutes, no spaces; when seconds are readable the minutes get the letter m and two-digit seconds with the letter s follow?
5h38
